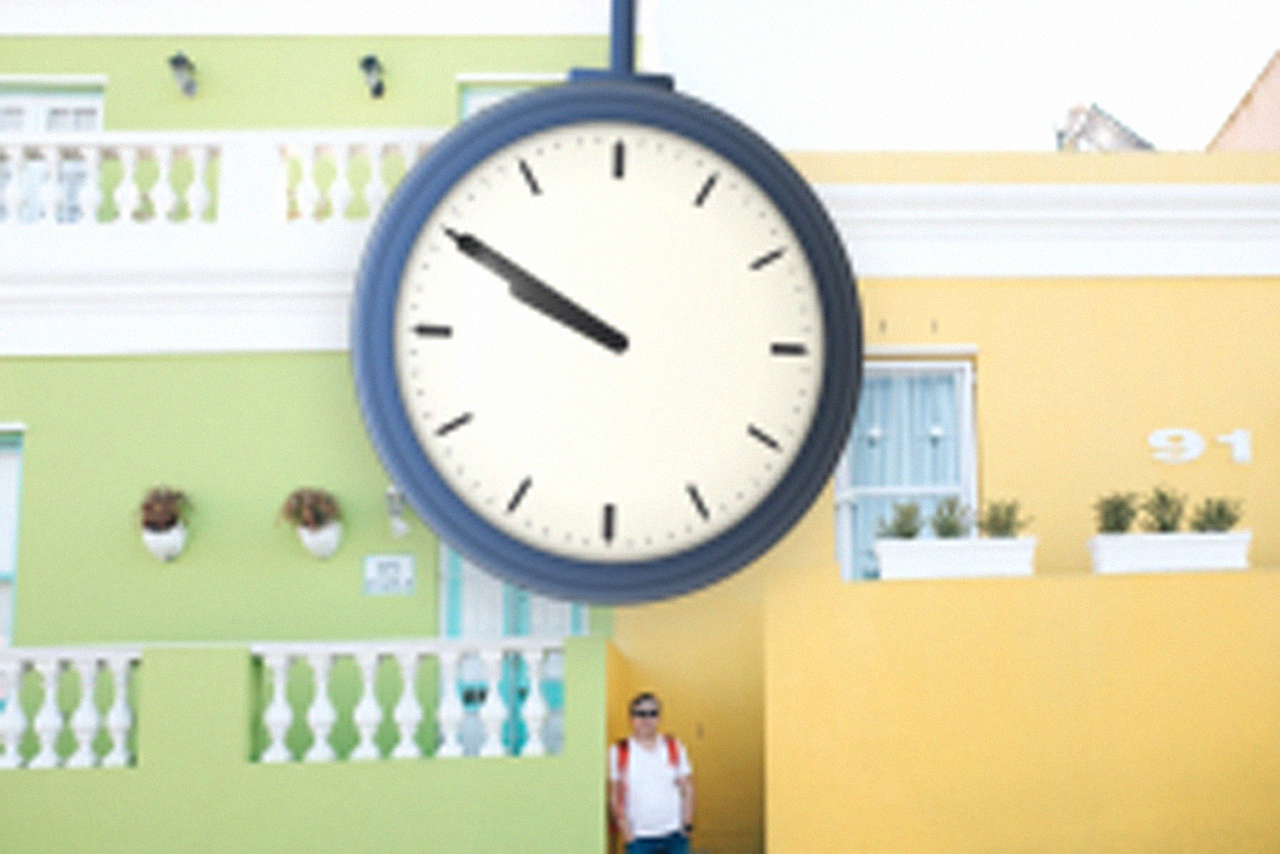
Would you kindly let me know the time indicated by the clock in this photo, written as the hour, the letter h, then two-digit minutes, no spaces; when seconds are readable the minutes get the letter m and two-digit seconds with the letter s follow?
9h50
